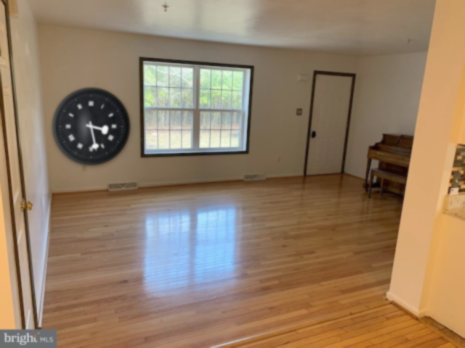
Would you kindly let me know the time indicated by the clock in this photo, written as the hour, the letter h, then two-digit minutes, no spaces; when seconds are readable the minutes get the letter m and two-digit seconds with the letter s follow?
3h28
